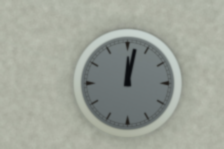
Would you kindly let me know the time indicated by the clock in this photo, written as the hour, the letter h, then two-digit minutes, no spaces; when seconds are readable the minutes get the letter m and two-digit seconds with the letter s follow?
12h02
